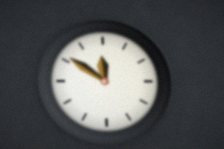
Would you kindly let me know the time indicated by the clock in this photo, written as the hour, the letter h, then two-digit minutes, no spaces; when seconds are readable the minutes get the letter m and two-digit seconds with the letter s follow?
11h51
